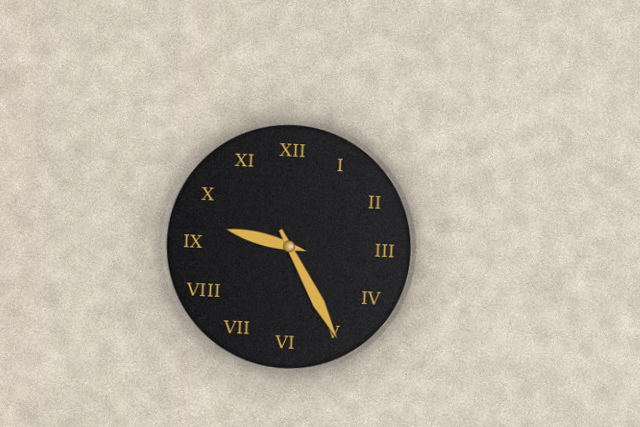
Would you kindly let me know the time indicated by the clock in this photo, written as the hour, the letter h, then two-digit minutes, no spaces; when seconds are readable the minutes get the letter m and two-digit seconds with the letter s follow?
9h25
